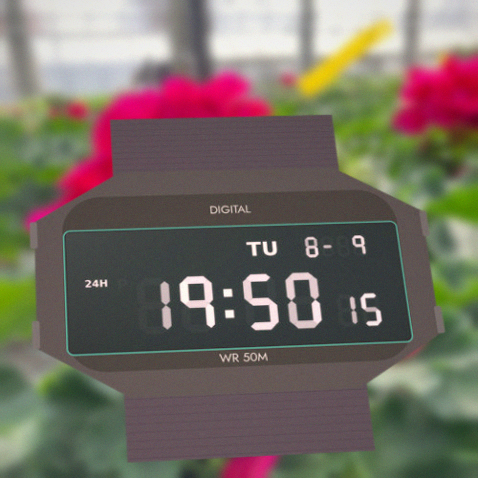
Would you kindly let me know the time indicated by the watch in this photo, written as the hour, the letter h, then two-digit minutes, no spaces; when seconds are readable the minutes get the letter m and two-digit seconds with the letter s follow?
19h50m15s
